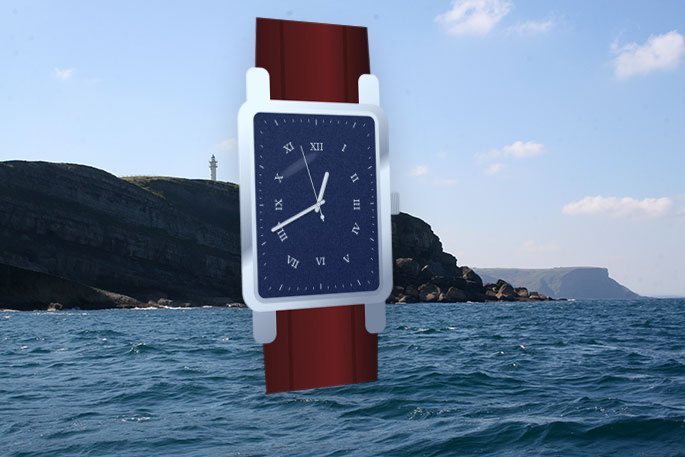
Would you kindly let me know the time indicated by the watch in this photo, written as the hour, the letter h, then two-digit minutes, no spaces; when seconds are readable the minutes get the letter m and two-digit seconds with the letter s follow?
12h40m57s
